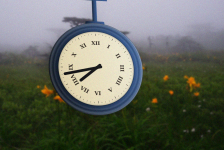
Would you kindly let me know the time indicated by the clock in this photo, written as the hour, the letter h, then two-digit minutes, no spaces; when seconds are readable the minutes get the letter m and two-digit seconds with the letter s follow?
7h43
